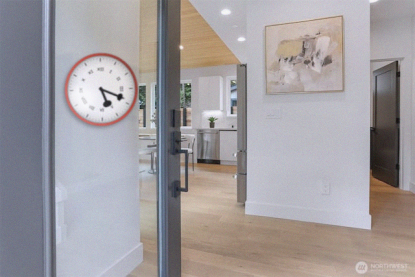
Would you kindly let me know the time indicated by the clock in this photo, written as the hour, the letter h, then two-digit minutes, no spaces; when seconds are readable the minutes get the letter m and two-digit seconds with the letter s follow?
5h19
